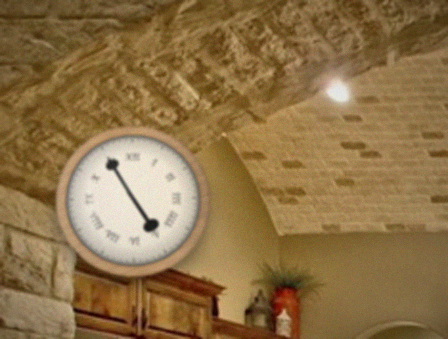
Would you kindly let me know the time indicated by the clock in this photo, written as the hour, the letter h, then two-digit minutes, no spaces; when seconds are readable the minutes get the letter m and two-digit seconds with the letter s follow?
4h55
